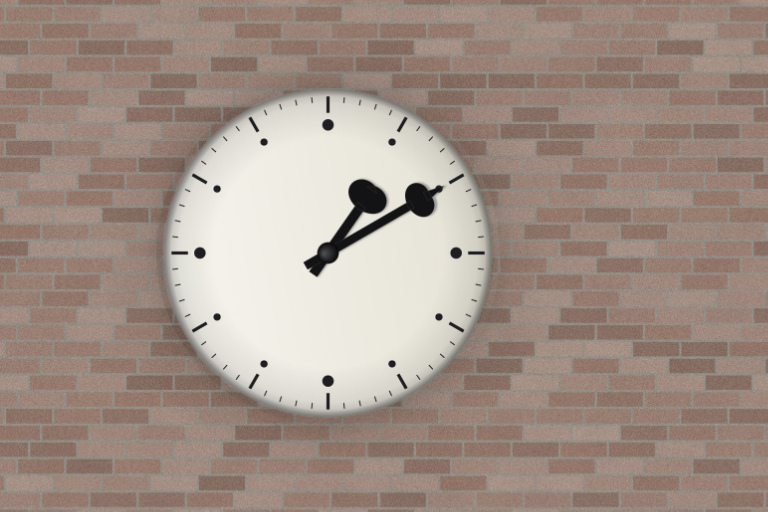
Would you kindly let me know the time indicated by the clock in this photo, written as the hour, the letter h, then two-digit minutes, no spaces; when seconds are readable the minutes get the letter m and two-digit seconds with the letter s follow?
1h10
